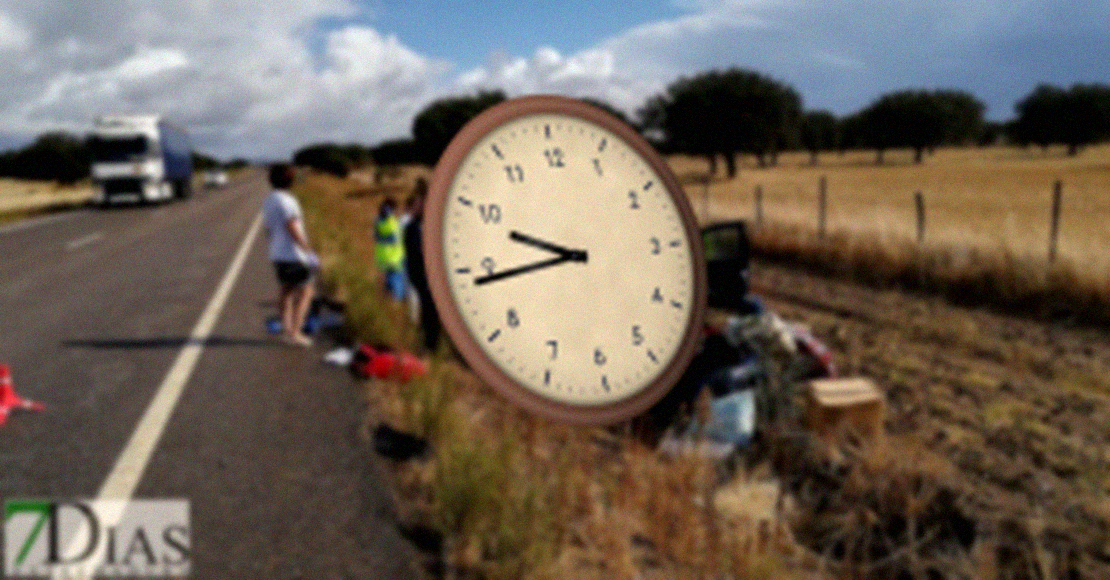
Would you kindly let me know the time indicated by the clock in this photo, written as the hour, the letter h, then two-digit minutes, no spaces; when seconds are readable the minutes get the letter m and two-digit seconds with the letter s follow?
9h44
